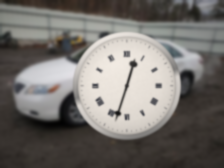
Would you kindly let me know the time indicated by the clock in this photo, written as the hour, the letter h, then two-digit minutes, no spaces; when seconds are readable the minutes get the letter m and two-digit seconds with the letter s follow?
12h33
